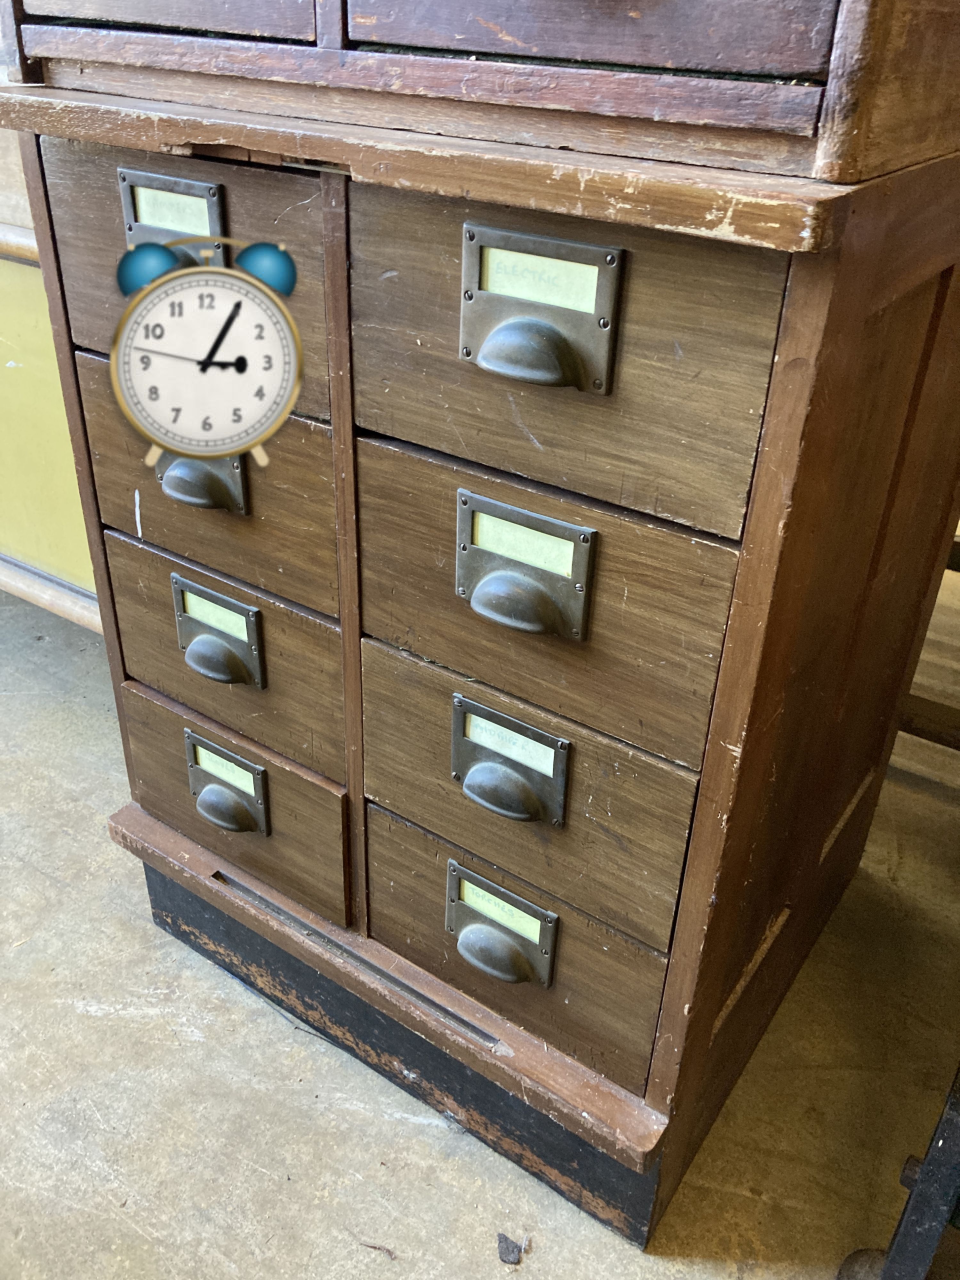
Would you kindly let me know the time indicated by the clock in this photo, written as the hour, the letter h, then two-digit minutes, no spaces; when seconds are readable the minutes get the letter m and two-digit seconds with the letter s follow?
3h04m47s
